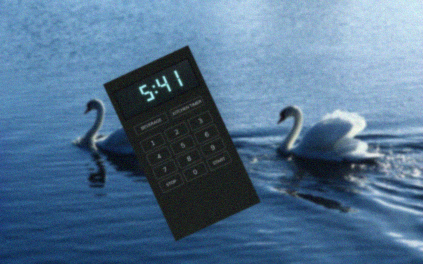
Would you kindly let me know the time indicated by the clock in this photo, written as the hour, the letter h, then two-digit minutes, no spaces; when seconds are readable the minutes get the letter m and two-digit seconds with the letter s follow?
5h41
